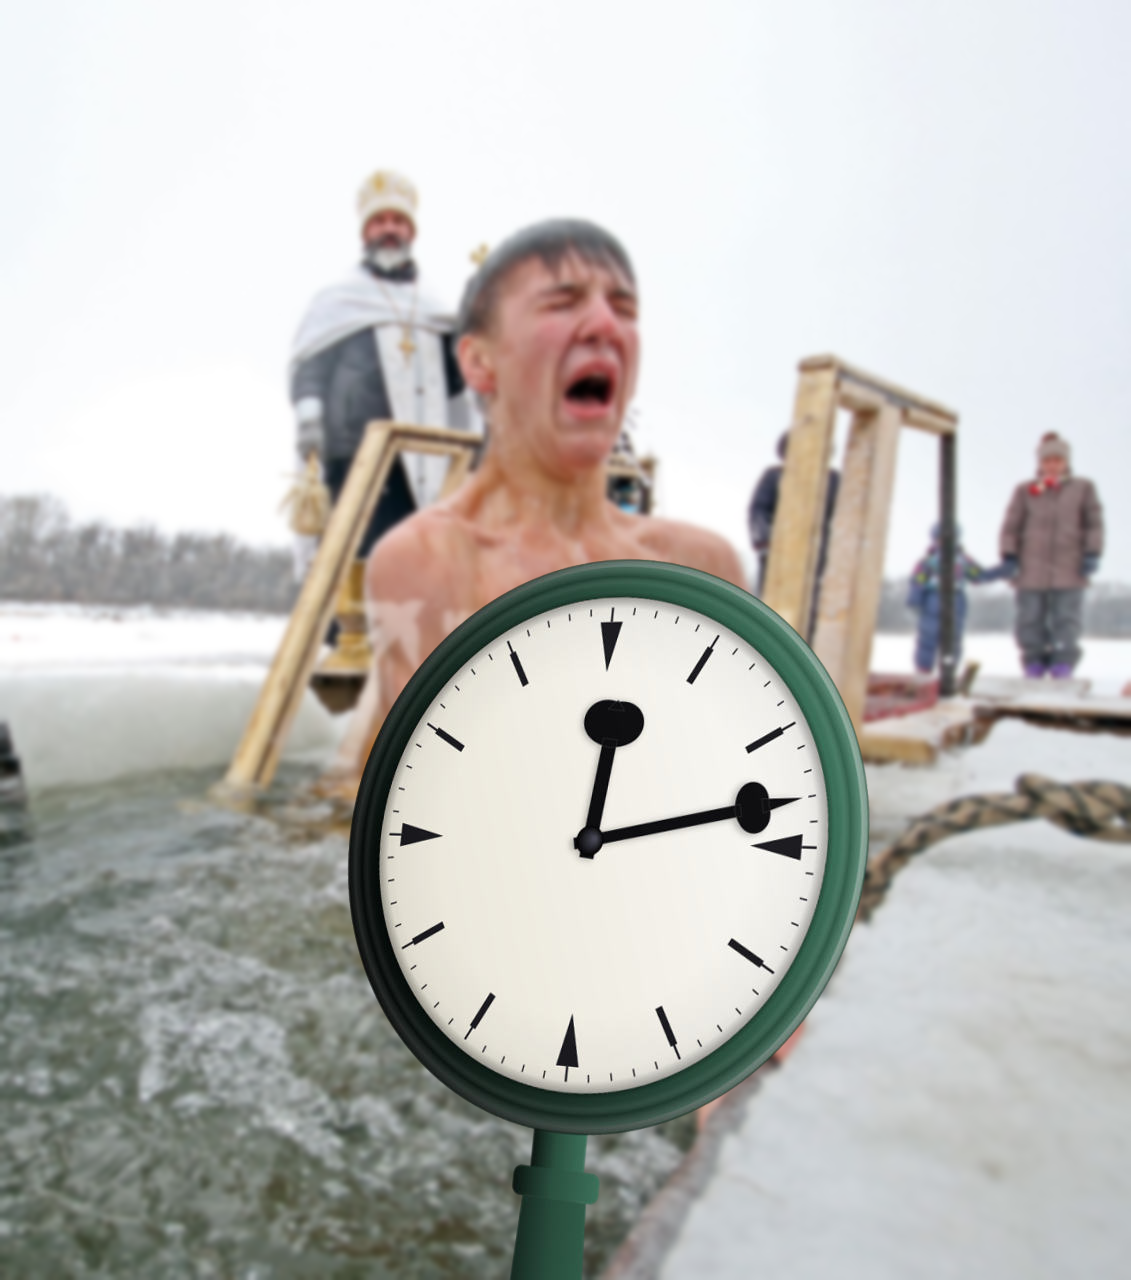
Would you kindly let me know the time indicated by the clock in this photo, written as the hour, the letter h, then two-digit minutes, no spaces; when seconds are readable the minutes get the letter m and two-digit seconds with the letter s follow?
12h13
